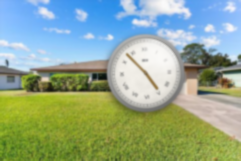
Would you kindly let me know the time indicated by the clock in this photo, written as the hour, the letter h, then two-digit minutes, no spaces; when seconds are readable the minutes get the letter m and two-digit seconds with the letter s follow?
4h53
